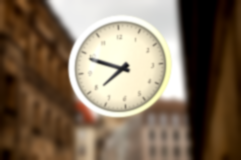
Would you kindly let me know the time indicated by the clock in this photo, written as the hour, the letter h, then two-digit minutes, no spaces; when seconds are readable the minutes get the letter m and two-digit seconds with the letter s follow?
7h49
